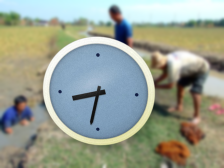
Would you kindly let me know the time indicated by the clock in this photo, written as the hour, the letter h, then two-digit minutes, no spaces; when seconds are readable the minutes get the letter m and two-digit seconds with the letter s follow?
8h32
